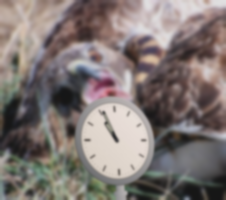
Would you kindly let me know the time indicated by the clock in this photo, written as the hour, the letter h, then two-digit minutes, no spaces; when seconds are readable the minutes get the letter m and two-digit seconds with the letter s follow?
10h56
